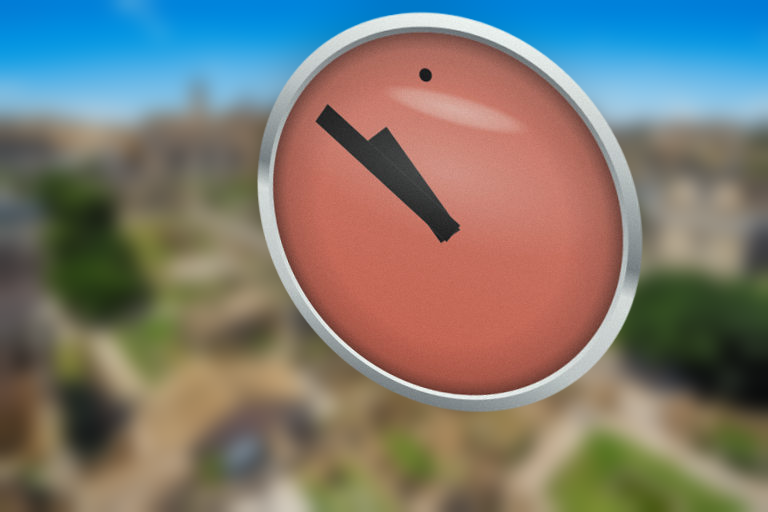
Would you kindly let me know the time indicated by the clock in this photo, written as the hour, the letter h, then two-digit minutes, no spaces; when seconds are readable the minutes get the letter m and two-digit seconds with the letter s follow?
10h52
